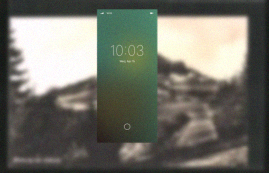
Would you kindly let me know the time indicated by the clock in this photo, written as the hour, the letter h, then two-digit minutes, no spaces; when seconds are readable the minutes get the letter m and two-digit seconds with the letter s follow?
10h03
